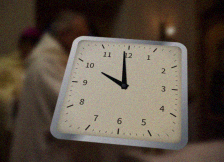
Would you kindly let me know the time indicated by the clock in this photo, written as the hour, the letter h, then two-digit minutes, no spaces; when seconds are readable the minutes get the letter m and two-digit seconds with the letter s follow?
9h59
